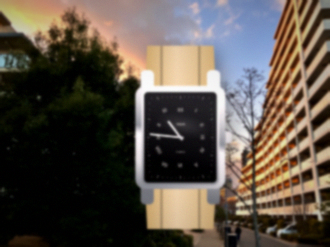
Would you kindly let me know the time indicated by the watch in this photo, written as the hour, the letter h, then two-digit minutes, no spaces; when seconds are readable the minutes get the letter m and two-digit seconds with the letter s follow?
10h46
